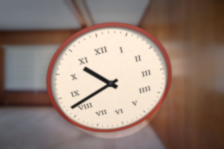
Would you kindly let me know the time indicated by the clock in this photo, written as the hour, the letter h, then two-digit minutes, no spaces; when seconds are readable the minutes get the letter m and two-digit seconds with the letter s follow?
10h42
